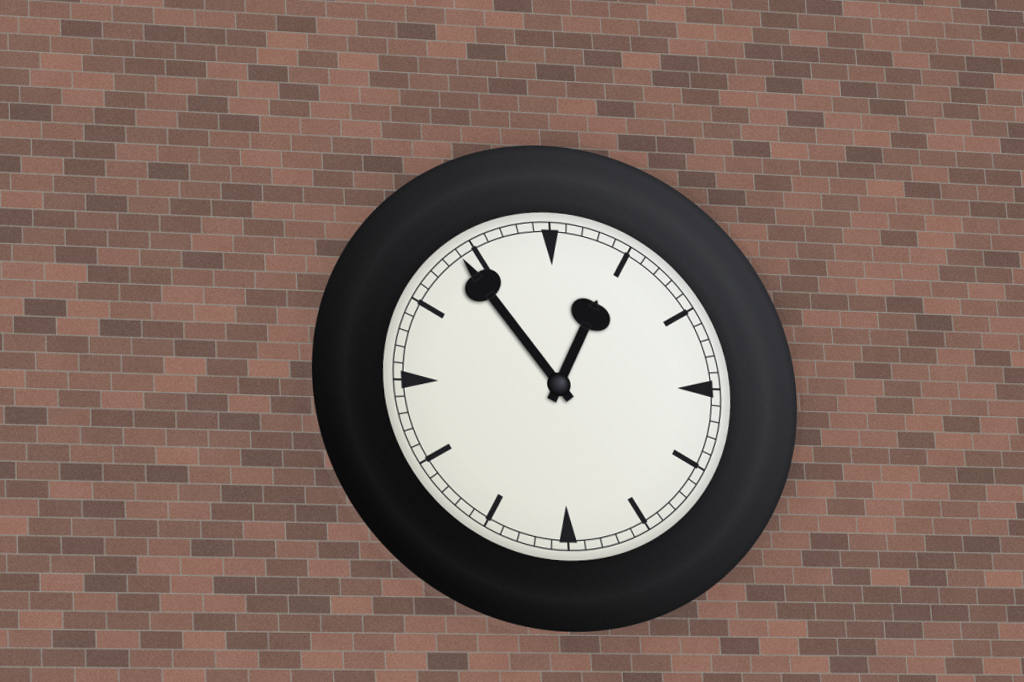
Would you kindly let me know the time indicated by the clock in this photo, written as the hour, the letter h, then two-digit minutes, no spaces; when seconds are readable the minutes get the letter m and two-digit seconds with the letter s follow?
12h54
